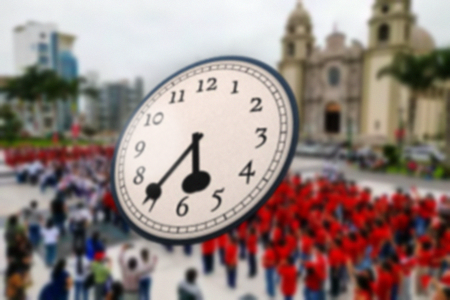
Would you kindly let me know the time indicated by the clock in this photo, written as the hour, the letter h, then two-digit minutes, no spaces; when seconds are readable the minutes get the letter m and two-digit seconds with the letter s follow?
5h36
